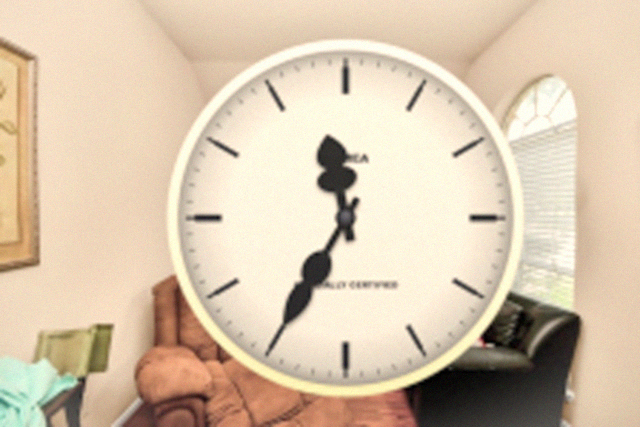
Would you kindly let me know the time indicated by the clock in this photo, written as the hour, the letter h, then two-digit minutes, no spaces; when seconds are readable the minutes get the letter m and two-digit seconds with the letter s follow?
11h35
